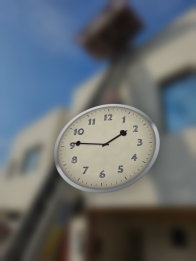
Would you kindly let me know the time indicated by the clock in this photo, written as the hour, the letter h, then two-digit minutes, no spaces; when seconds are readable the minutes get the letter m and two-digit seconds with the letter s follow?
1h46
